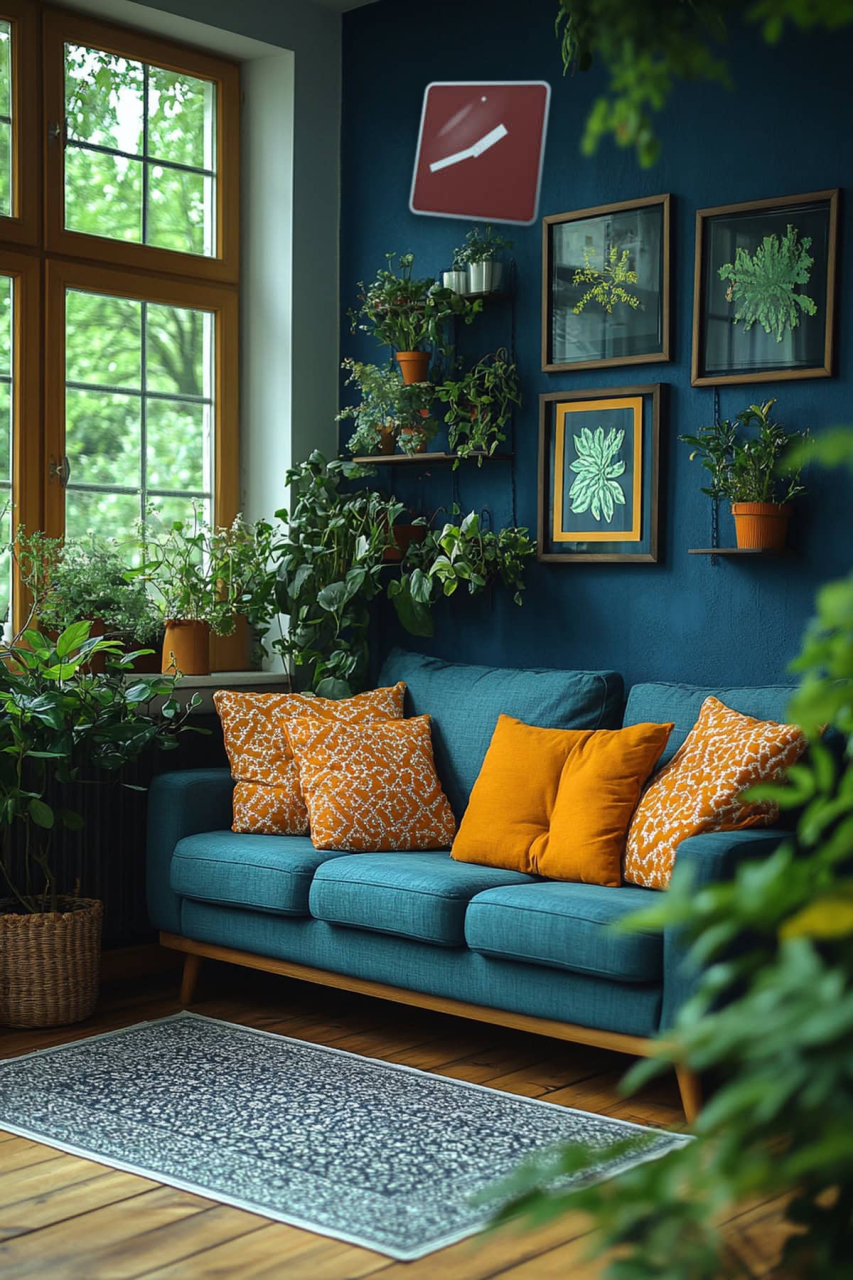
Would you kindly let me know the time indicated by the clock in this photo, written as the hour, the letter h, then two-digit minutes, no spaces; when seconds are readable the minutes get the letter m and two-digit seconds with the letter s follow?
1h41
